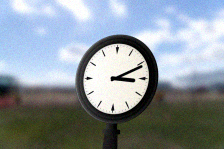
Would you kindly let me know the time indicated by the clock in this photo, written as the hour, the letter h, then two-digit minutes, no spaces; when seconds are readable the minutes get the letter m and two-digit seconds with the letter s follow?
3h11
